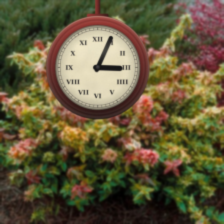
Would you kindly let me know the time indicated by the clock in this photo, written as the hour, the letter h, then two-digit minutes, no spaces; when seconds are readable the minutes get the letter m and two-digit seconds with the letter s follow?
3h04
